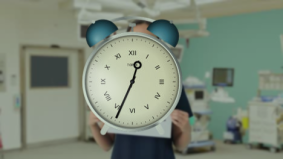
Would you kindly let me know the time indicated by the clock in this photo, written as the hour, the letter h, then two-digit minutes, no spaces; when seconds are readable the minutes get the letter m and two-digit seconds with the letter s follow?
12h34
